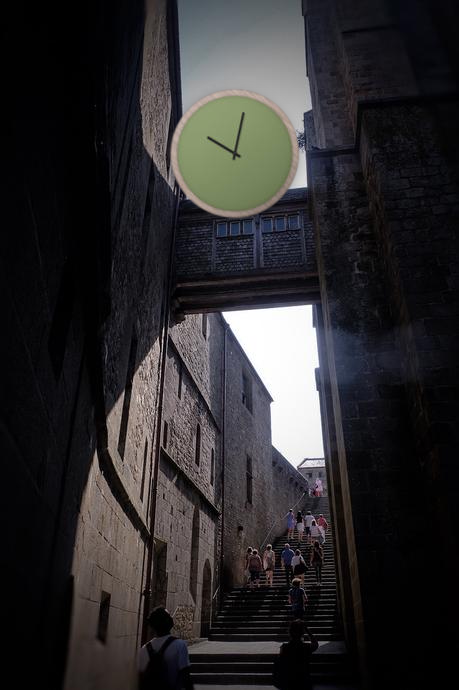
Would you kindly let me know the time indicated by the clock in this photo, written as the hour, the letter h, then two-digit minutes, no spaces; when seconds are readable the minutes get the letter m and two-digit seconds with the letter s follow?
10h02
